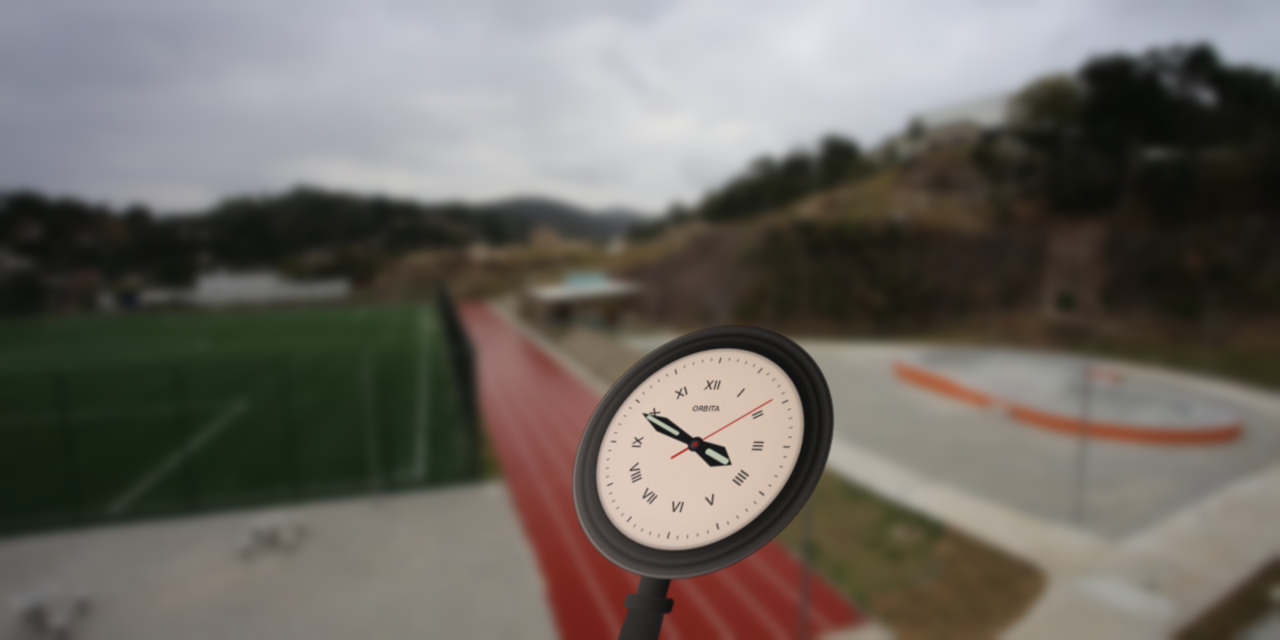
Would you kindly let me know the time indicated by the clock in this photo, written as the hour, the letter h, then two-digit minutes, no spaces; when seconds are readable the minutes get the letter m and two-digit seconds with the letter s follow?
3h49m09s
